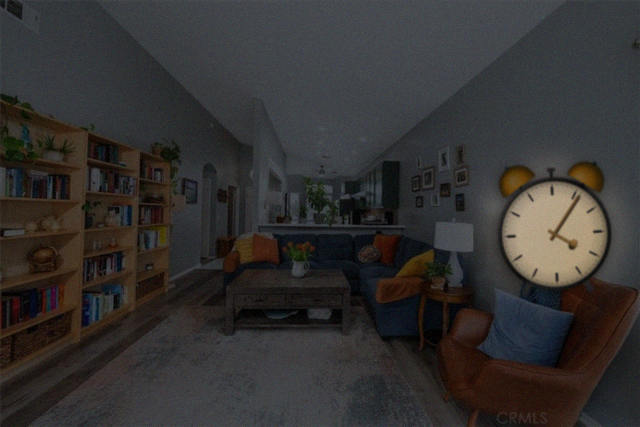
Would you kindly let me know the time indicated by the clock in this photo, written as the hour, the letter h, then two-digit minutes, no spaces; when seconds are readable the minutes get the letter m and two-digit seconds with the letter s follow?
4h06
